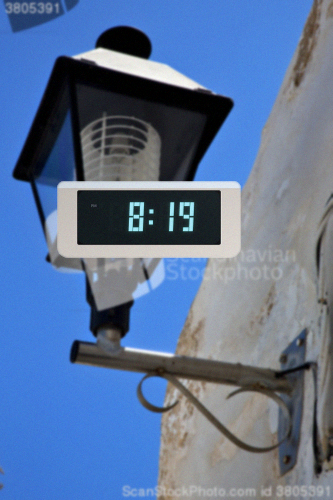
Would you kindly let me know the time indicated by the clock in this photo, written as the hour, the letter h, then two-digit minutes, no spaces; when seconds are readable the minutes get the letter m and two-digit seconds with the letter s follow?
8h19
